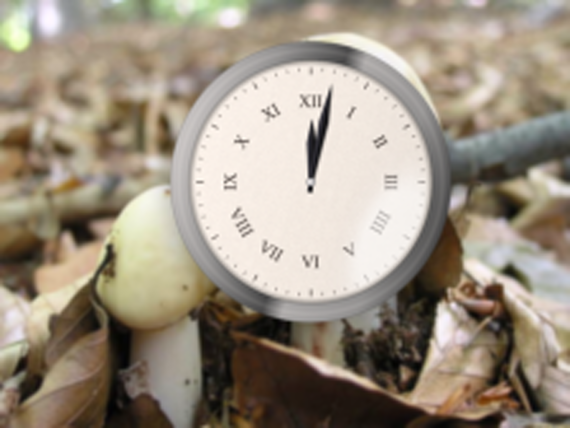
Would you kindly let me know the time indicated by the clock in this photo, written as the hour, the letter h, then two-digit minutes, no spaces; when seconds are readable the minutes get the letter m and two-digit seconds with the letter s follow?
12h02
